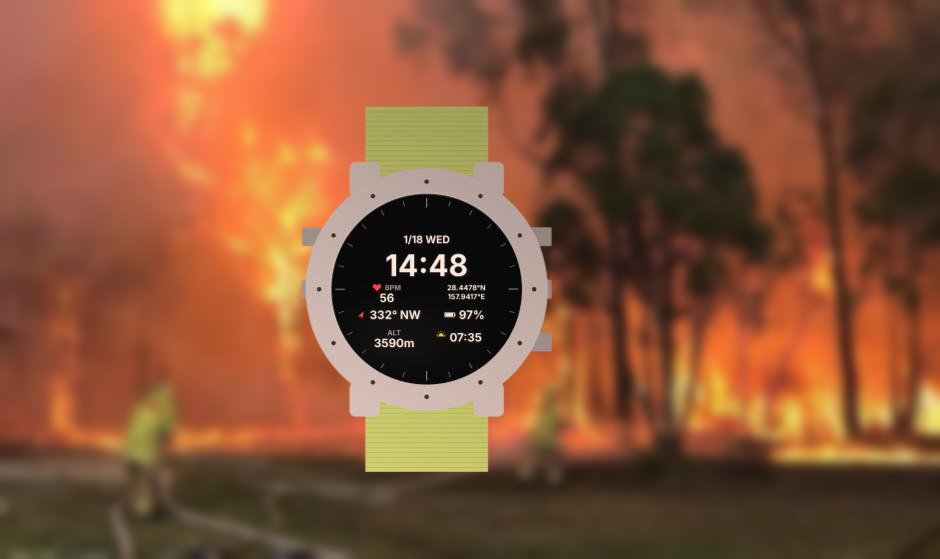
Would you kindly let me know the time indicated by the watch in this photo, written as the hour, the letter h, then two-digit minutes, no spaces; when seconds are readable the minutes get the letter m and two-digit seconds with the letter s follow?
14h48
